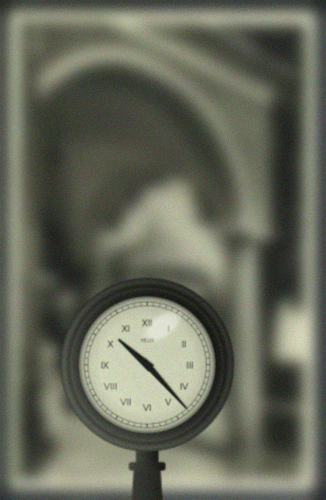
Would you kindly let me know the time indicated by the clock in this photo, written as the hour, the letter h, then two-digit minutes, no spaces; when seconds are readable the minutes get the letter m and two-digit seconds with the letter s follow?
10h23
